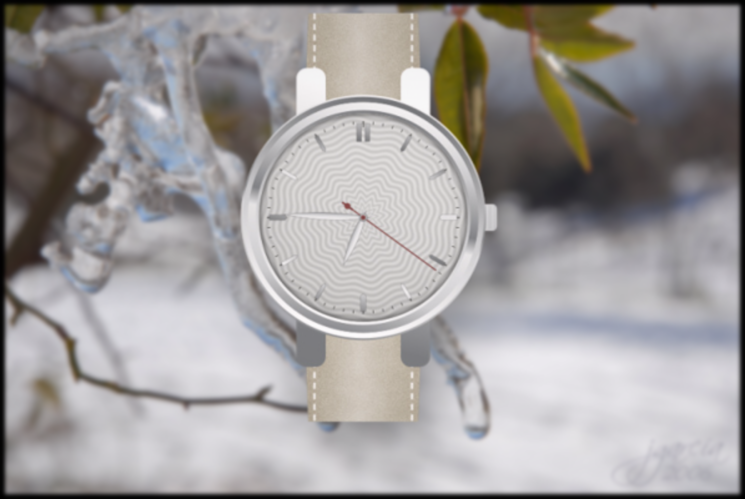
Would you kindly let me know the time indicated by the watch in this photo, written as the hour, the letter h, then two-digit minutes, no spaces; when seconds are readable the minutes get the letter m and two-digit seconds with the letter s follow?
6h45m21s
